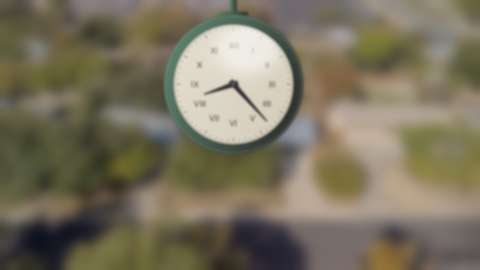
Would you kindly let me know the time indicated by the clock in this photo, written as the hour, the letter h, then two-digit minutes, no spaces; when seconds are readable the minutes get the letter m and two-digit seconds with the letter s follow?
8h23
